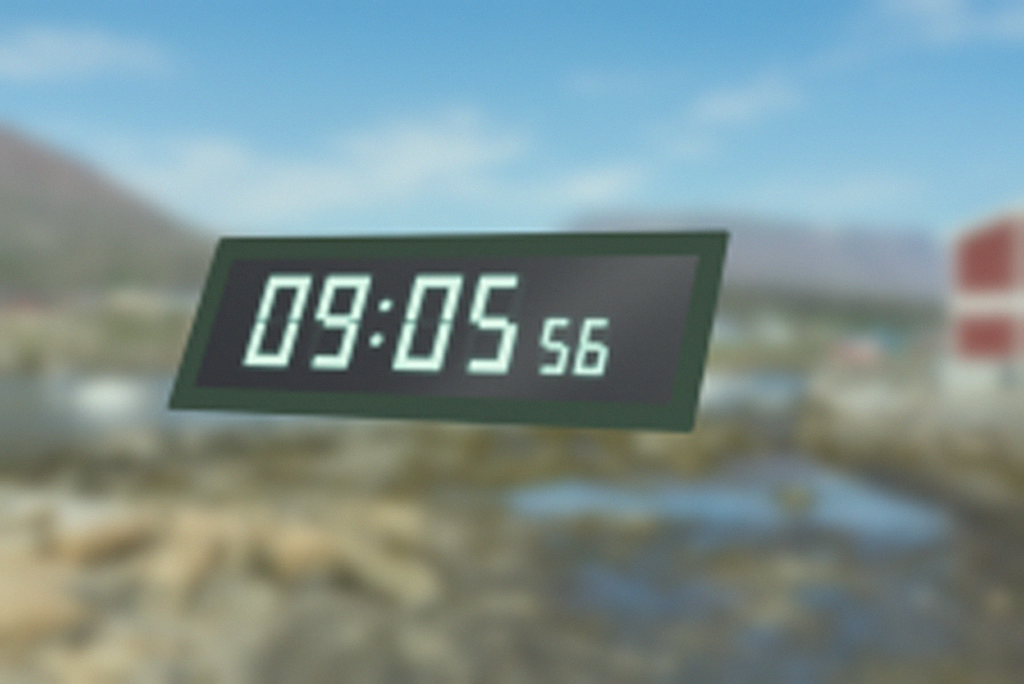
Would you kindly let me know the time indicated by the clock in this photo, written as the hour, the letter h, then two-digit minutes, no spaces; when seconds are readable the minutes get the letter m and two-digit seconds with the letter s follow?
9h05m56s
